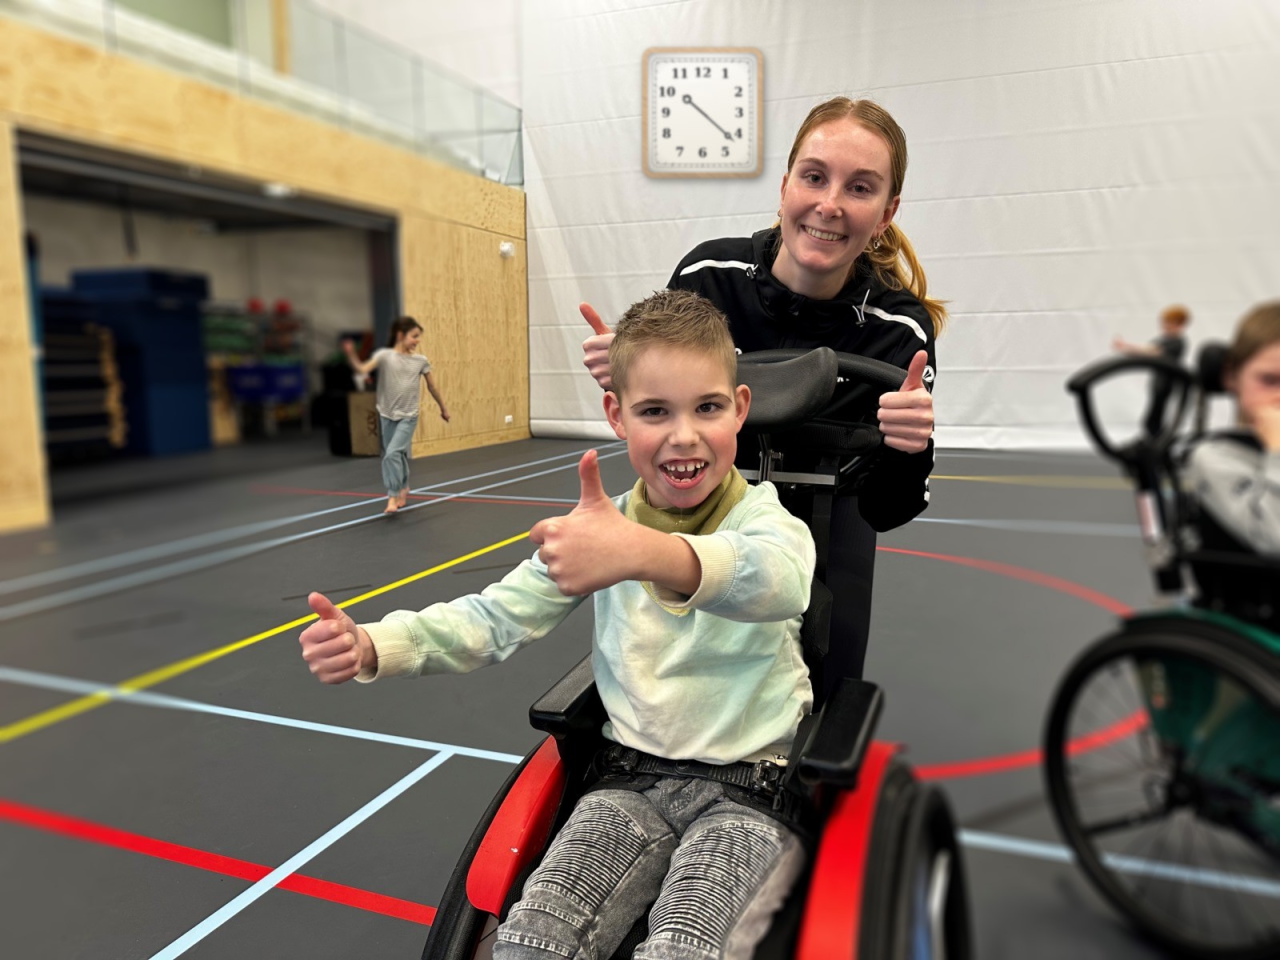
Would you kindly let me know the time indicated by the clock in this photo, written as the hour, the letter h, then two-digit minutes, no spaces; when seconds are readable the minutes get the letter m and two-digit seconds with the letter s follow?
10h22
